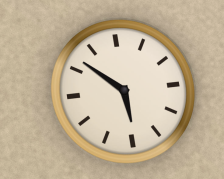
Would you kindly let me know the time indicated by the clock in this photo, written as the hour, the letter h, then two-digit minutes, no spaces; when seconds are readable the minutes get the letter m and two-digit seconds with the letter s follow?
5h52
